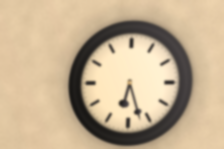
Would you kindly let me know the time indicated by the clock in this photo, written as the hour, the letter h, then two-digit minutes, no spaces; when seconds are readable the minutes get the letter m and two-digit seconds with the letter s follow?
6h27
